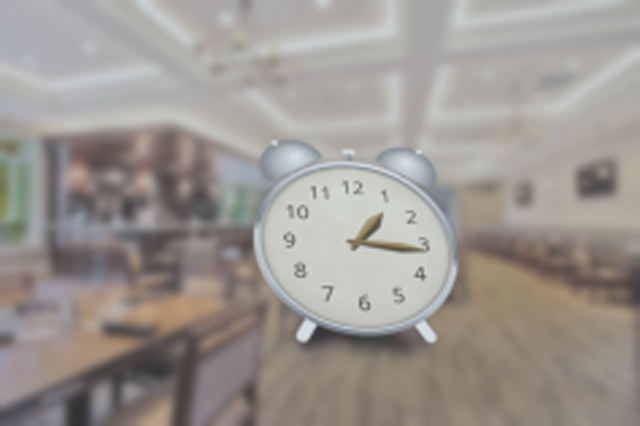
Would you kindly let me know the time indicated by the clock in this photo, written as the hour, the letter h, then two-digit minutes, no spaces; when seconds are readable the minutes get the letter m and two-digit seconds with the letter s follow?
1h16
